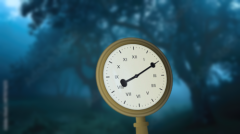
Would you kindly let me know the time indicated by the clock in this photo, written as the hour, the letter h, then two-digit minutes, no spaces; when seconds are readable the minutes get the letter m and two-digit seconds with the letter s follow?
8h10
